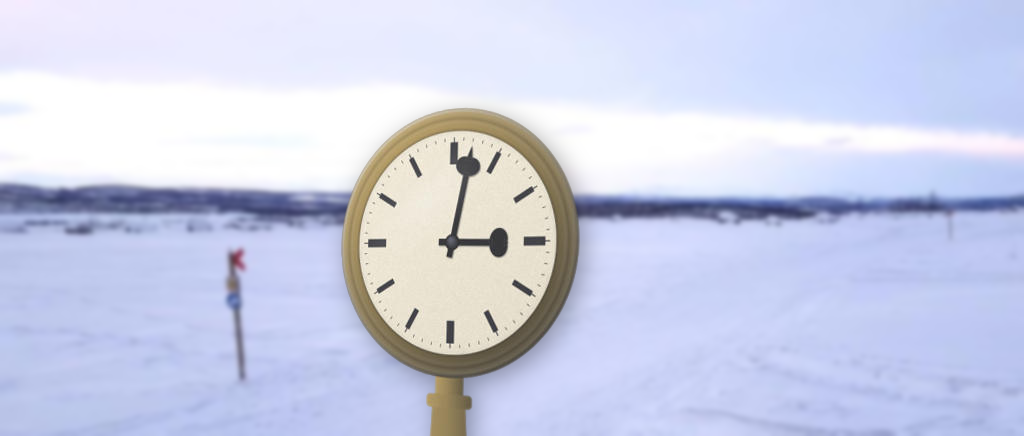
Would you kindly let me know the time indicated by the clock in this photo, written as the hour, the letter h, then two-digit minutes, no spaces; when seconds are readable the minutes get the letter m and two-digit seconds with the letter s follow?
3h02
